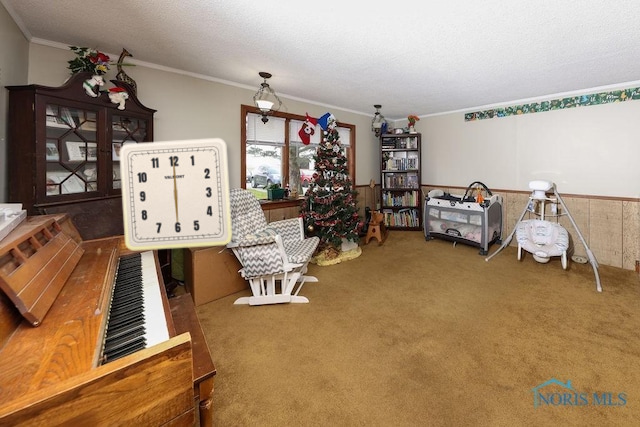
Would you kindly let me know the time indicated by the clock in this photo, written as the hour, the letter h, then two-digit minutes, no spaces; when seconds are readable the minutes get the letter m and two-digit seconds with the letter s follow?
6h00
